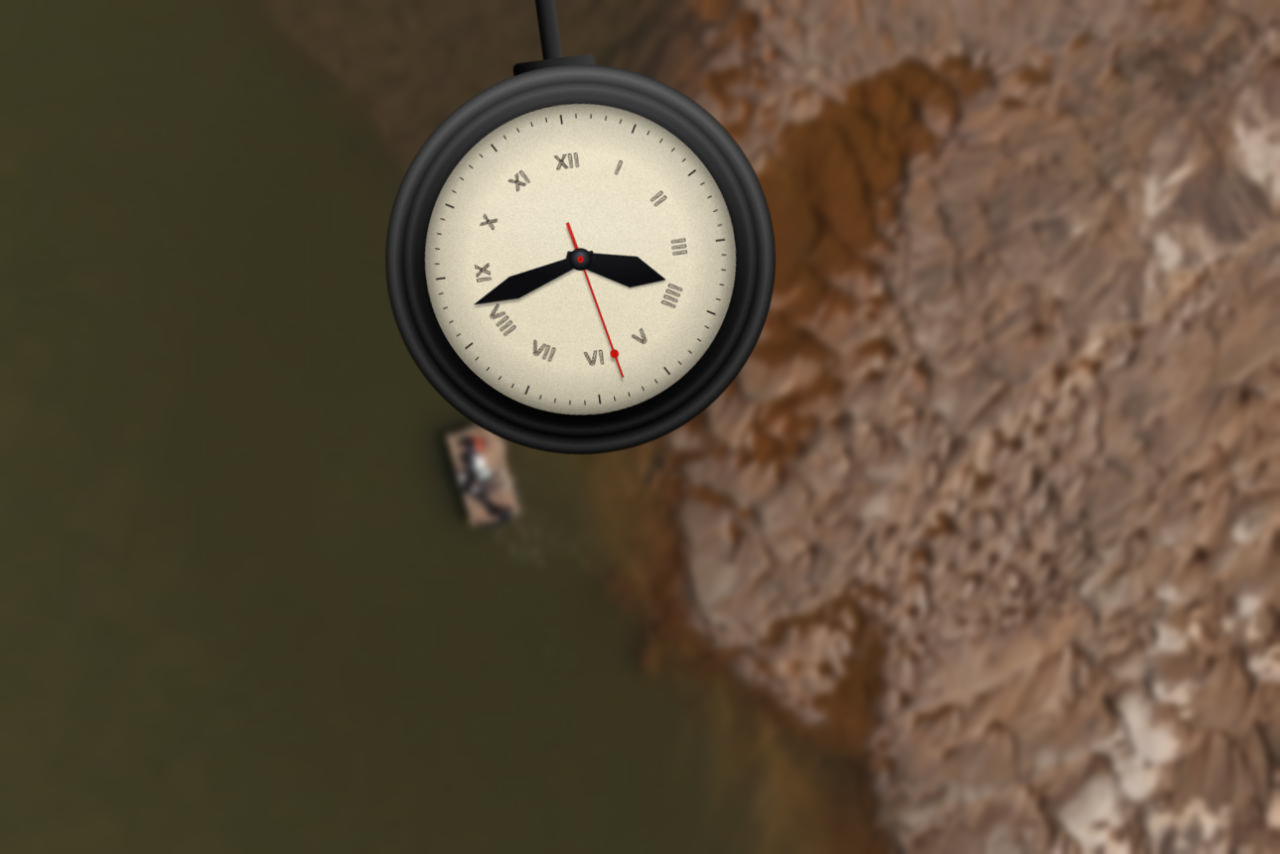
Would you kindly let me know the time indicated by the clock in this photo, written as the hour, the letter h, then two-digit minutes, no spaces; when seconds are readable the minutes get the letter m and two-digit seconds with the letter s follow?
3h42m28s
